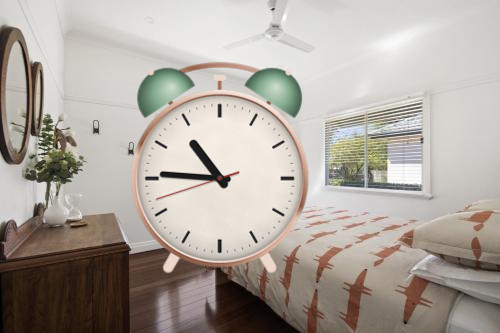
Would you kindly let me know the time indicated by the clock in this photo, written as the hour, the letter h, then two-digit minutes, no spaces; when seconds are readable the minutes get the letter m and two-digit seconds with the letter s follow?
10h45m42s
